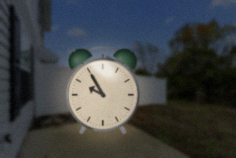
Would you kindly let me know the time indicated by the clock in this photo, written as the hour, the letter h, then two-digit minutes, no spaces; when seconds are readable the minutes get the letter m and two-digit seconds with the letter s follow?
9h55
